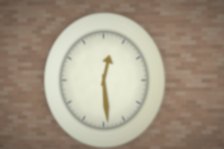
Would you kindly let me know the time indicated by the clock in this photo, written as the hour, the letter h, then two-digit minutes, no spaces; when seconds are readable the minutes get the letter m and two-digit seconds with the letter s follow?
12h29
